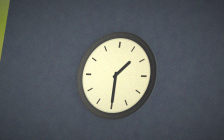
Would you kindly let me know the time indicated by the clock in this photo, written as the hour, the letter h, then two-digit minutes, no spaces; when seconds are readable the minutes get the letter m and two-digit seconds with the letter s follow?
1h30
